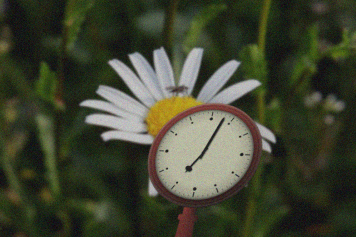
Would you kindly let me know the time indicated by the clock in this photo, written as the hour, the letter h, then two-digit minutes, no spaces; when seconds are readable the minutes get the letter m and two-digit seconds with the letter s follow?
7h03
